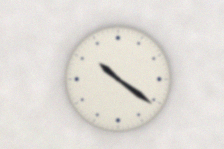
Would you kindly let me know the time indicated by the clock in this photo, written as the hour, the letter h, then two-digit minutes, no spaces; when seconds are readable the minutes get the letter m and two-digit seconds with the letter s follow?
10h21
